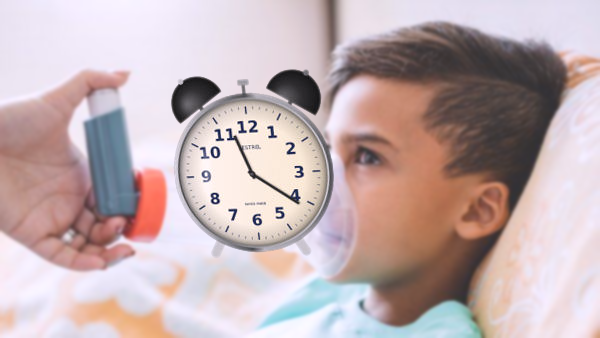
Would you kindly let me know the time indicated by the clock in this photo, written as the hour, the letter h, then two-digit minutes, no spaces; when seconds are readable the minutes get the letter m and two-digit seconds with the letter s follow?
11h21
